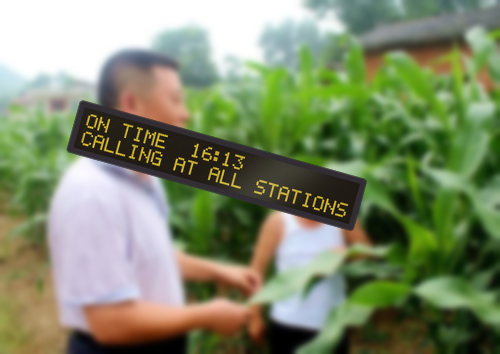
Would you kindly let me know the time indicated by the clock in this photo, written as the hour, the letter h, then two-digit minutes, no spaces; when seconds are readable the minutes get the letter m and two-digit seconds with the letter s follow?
16h13
